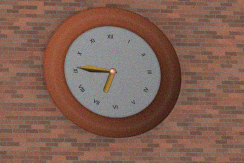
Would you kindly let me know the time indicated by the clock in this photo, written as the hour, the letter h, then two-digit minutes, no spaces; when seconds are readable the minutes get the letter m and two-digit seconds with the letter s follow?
6h46
